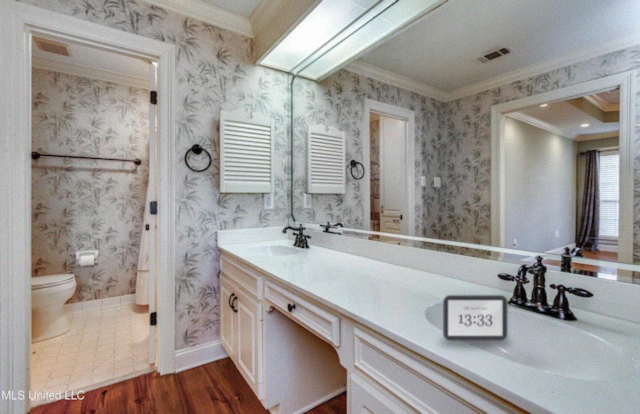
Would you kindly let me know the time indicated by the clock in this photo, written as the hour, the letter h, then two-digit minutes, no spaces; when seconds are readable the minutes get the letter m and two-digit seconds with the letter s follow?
13h33
